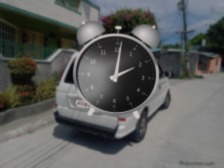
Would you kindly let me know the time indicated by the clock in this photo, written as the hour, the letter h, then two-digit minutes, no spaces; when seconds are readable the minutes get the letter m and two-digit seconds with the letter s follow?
2h01
